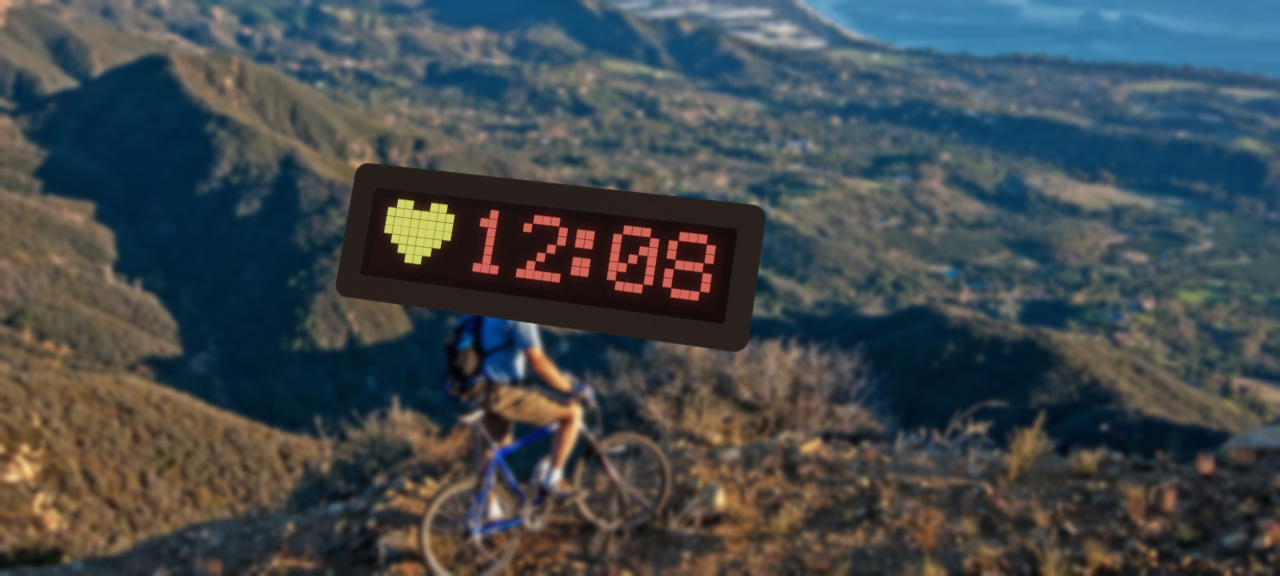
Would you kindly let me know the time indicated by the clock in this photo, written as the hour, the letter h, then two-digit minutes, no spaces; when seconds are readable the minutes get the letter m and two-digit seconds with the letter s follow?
12h08
